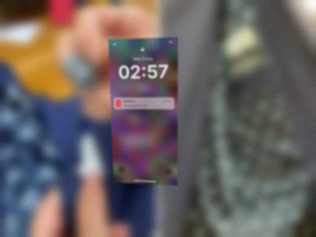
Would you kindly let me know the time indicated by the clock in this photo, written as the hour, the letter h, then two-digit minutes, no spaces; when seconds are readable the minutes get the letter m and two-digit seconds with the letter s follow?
2h57
